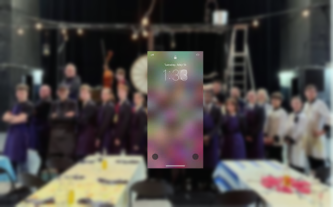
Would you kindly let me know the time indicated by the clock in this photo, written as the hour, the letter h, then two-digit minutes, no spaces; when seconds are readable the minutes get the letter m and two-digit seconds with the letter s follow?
1h33
